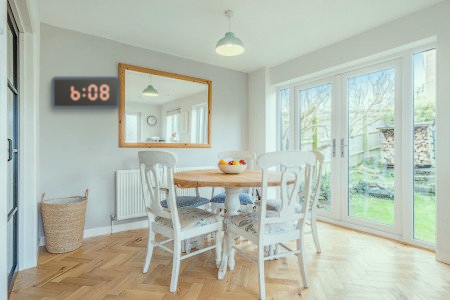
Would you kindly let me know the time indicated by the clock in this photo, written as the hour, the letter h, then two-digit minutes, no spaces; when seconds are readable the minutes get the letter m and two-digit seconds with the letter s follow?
6h08
